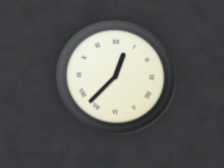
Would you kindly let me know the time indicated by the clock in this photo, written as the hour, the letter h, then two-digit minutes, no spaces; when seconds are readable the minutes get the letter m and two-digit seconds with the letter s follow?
12h37
